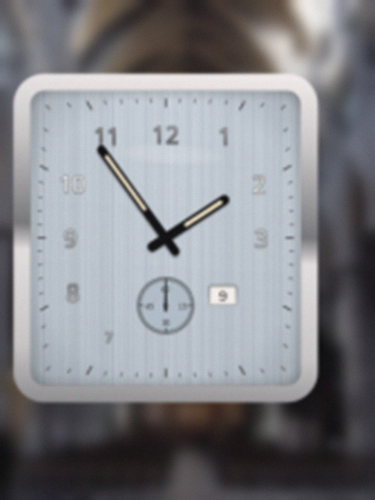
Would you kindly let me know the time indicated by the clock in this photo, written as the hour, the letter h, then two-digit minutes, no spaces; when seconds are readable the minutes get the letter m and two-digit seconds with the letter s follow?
1h54
